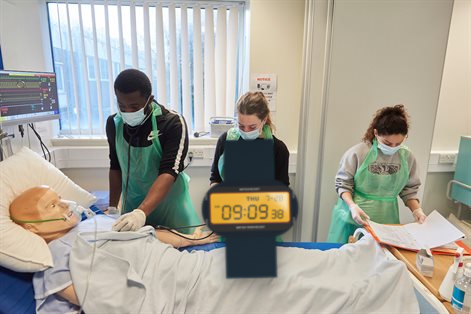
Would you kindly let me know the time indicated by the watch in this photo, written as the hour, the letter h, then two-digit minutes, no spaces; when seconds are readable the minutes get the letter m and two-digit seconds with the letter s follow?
9h09
